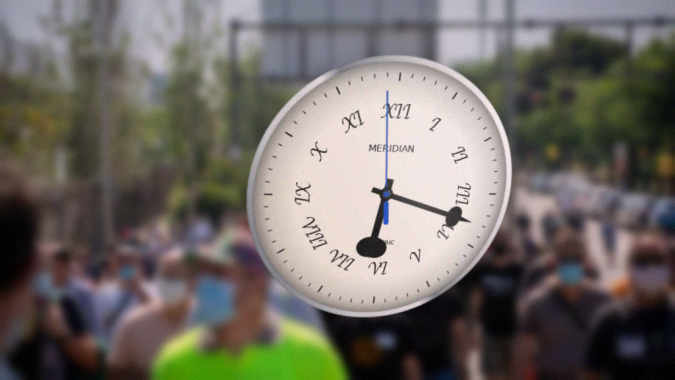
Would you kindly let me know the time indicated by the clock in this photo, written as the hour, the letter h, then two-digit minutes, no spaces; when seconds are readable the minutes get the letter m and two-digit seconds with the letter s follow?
6h17m59s
